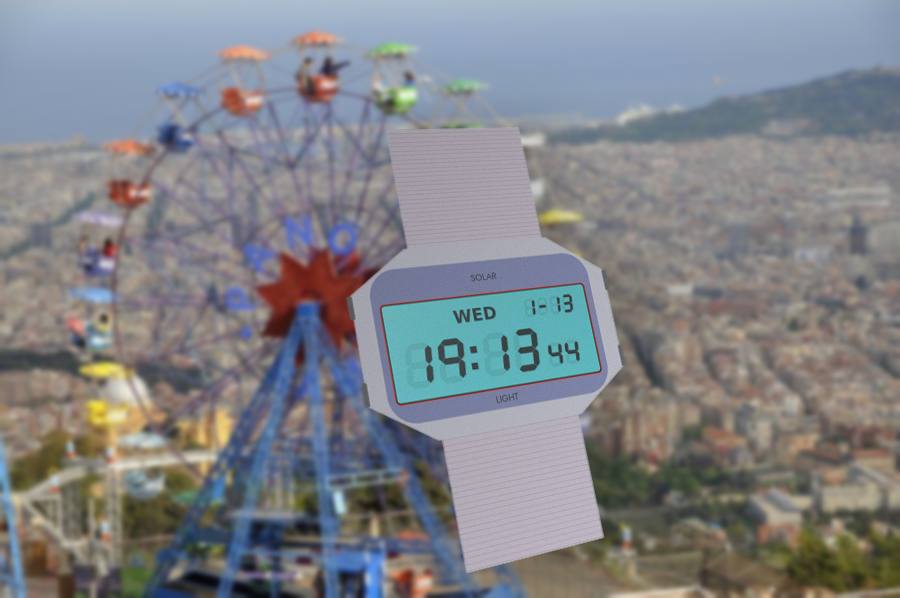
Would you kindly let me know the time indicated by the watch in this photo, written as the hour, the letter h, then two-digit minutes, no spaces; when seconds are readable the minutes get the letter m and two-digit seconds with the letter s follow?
19h13m44s
